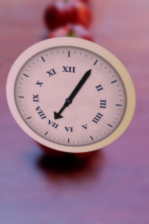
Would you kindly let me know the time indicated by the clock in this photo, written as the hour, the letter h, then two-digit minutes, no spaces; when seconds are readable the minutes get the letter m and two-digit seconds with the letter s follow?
7h05
